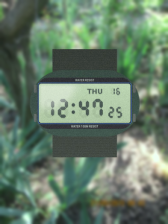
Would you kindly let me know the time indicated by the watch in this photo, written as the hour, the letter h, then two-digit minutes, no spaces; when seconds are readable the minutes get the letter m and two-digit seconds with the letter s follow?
12h47m25s
